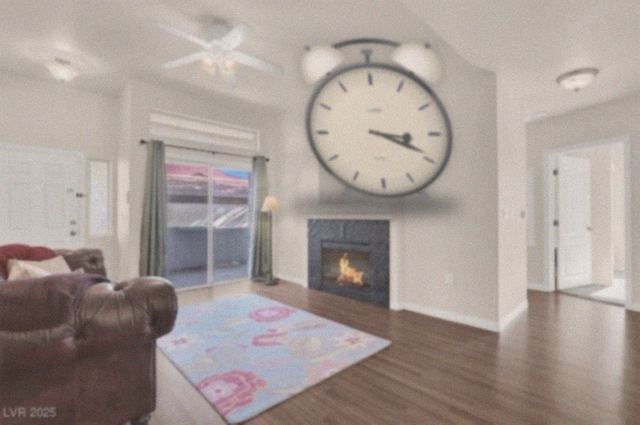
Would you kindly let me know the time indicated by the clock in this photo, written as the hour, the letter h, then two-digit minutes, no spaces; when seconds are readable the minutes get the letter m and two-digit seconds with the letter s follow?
3h19
